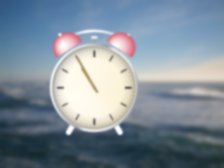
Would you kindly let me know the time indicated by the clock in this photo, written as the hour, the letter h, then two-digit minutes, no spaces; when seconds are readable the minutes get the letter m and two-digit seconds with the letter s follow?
10h55
